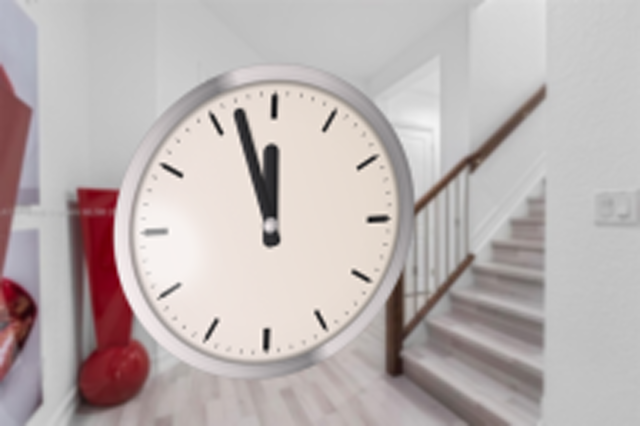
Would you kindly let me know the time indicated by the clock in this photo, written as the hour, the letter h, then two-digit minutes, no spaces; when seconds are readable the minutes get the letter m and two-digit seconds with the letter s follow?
11h57
